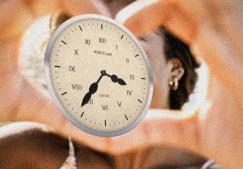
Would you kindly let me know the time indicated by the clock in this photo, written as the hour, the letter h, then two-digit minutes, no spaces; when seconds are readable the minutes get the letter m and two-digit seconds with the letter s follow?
3h36
